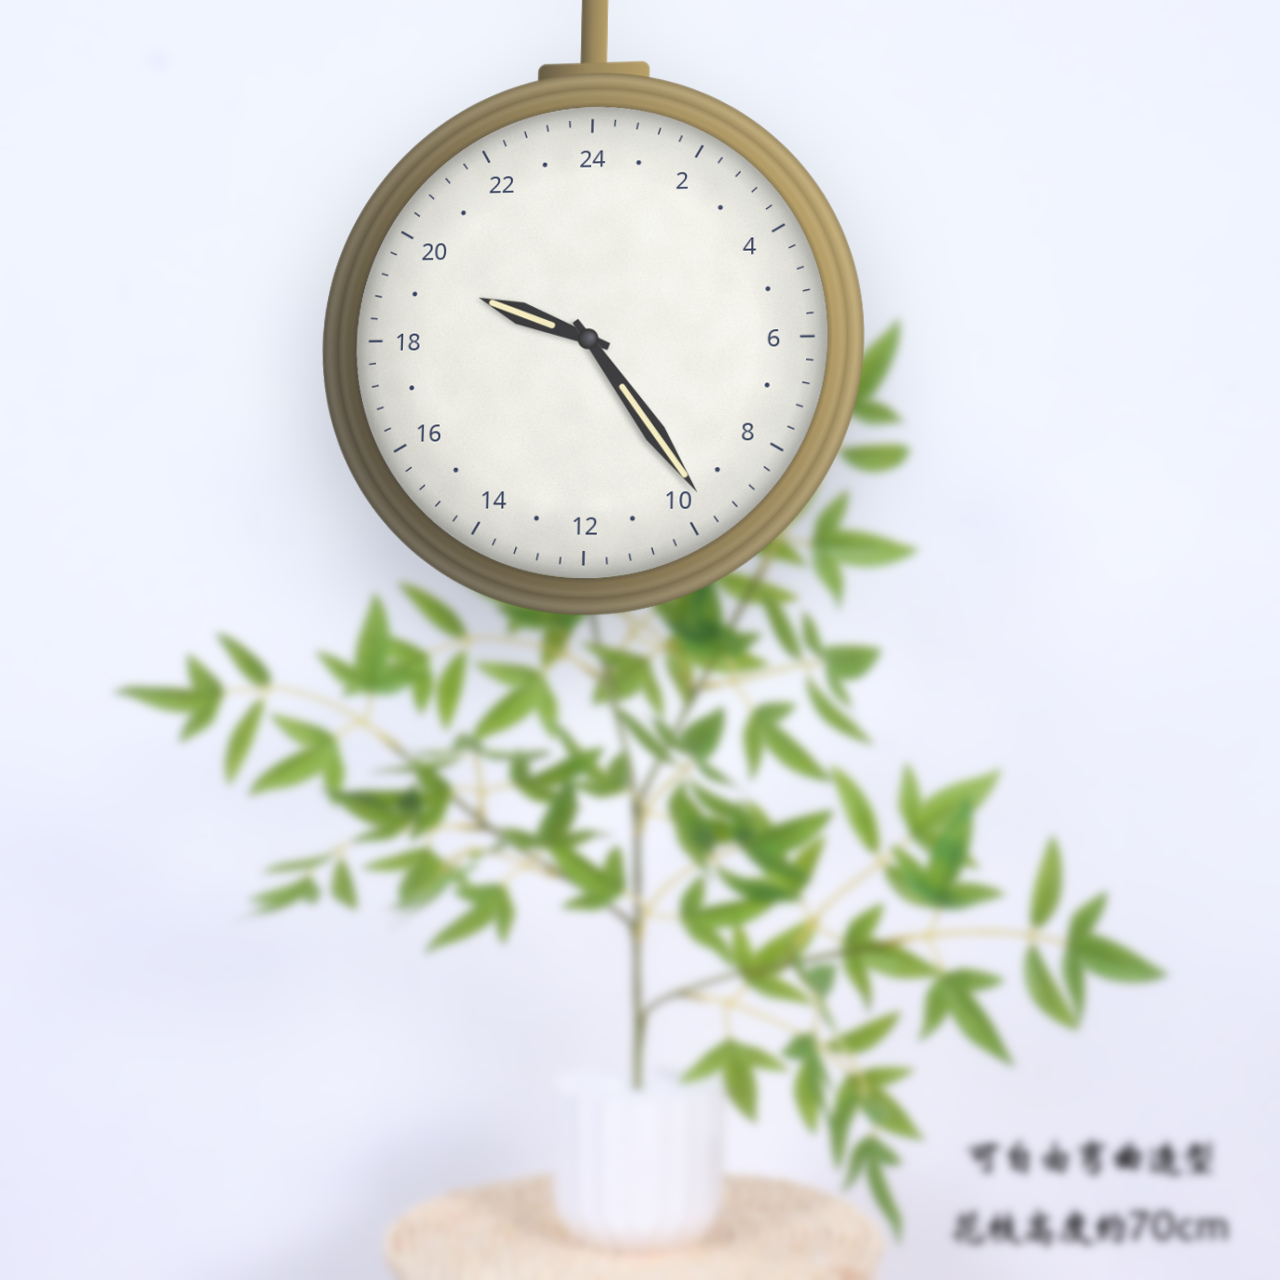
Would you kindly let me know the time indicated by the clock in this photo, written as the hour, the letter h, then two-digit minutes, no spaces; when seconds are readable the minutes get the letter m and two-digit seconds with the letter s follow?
19h24
